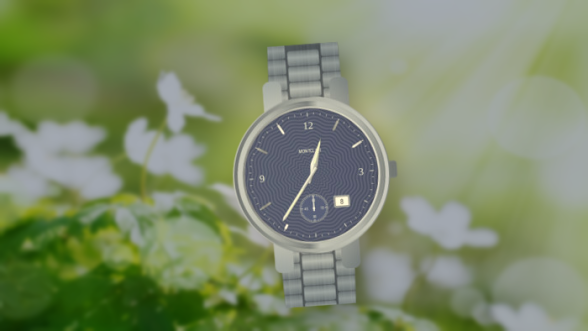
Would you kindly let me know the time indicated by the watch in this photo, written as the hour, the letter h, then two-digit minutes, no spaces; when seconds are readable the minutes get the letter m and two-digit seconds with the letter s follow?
12h36
